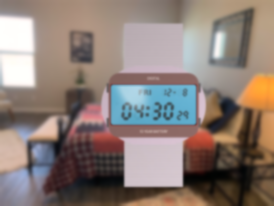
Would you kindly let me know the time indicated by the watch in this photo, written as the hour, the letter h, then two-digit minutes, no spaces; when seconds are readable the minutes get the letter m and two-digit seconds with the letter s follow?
4h30
